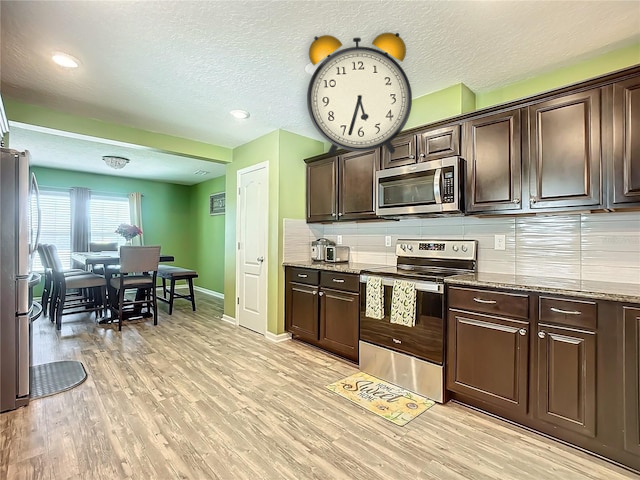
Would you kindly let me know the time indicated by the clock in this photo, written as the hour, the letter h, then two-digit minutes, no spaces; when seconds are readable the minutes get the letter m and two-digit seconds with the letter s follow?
5h33
